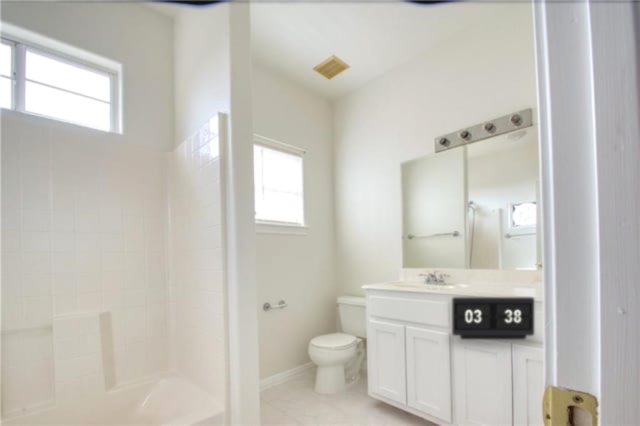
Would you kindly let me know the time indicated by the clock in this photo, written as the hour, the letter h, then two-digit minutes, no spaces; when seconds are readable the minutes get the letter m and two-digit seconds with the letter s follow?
3h38
